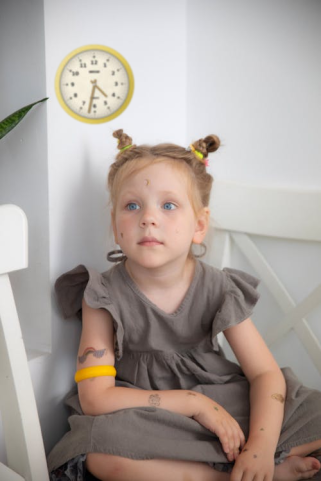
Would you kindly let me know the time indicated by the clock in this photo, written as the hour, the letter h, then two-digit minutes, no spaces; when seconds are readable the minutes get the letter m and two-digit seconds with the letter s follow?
4h32
